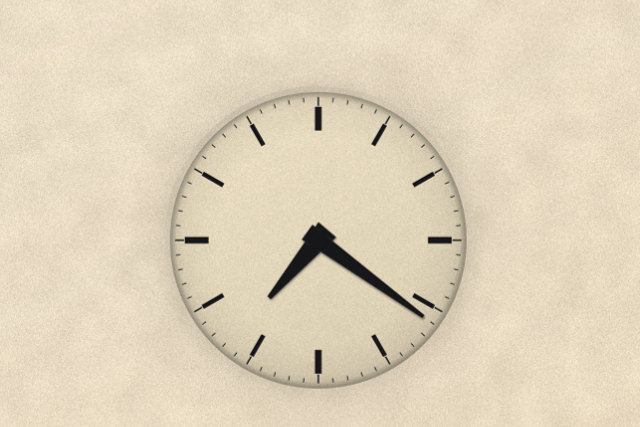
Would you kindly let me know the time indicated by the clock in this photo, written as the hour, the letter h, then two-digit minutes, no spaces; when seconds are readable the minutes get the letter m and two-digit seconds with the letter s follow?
7h21
